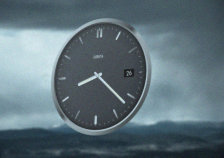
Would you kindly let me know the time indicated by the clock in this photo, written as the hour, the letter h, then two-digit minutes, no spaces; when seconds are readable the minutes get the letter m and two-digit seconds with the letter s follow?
8h22
